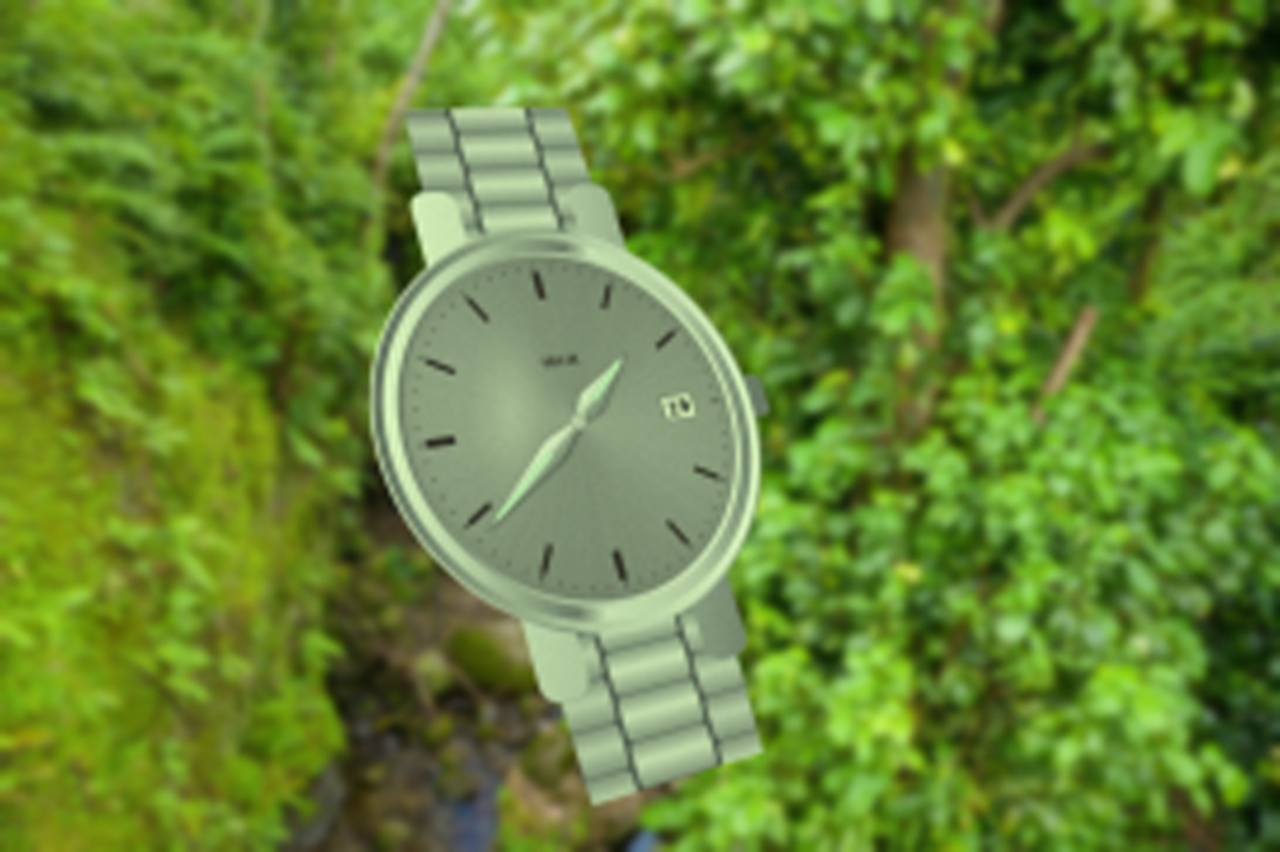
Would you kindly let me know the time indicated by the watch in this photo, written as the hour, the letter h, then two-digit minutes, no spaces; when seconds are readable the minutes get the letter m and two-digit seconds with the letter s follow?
1h39
